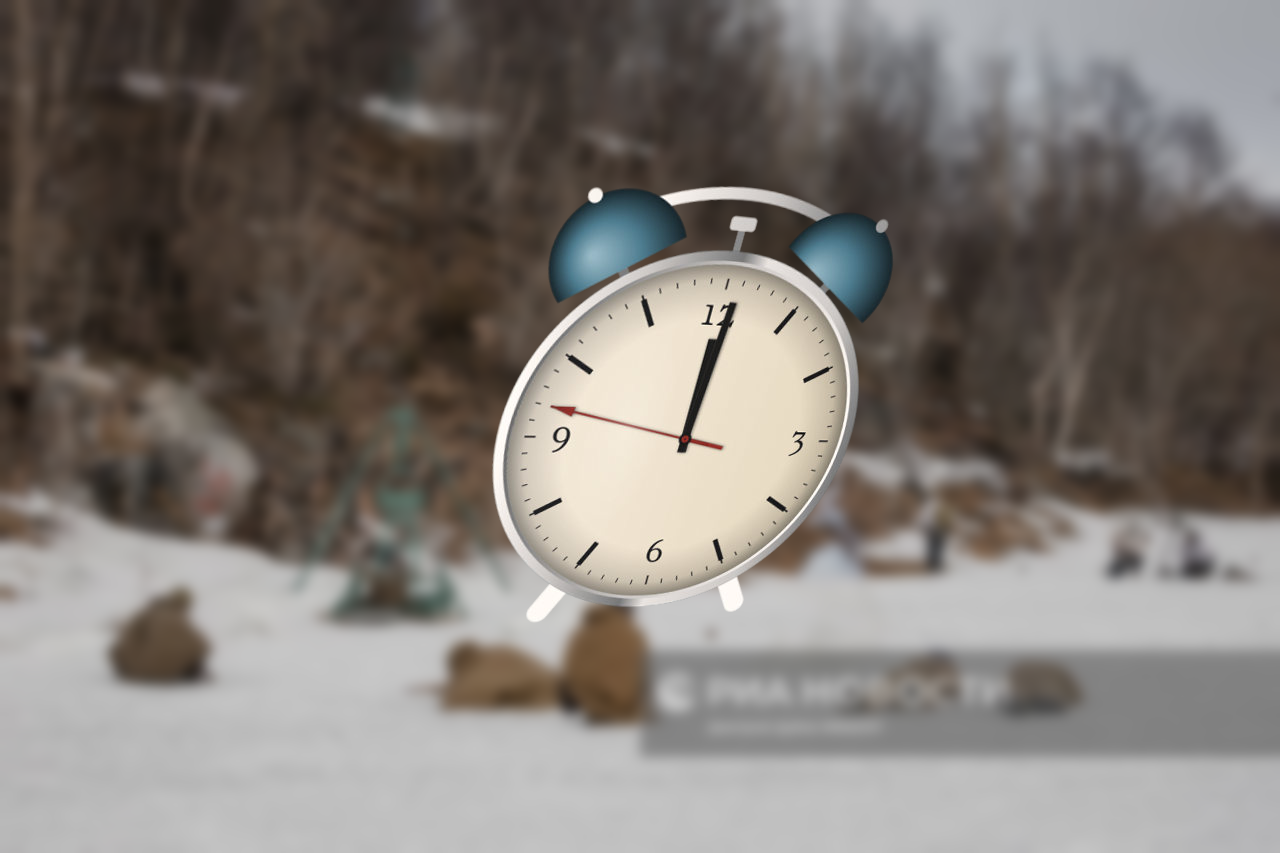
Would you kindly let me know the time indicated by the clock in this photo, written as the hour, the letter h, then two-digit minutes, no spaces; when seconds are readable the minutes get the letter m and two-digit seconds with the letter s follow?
12h00m47s
